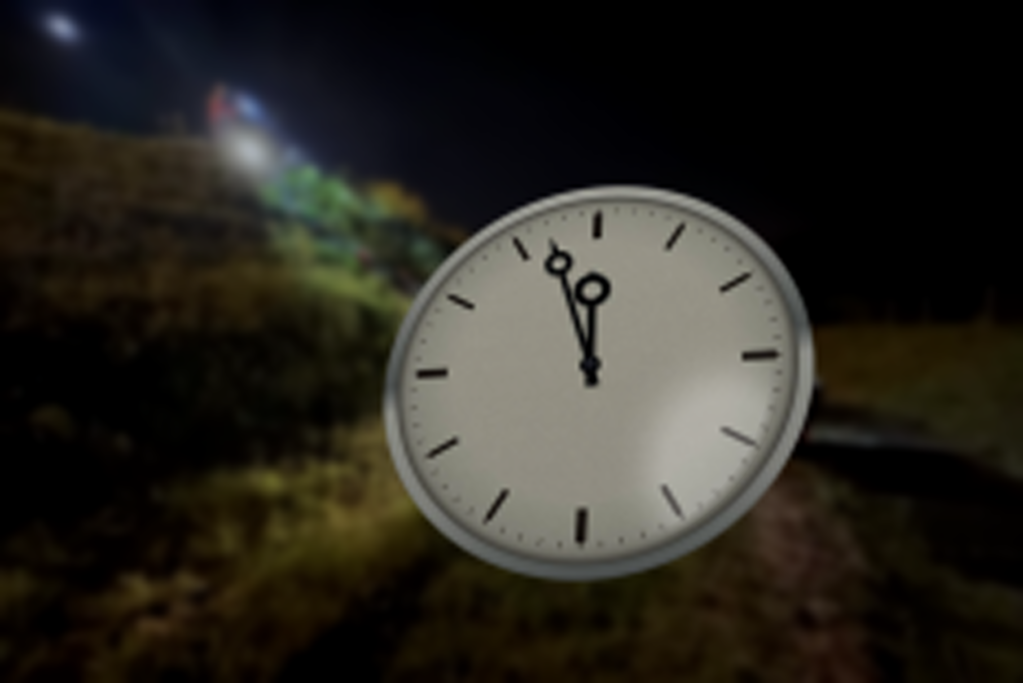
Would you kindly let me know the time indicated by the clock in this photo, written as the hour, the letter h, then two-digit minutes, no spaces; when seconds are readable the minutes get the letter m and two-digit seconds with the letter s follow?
11h57
